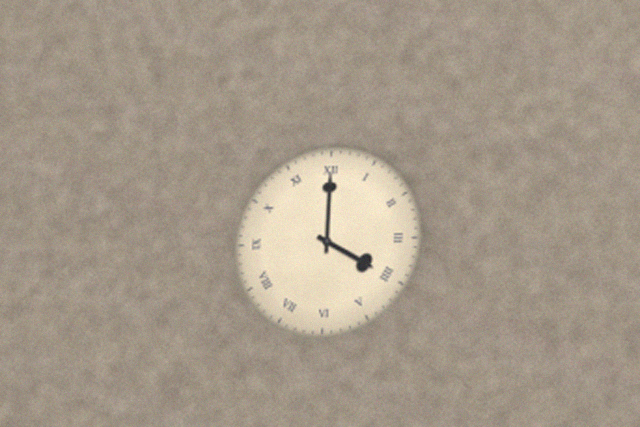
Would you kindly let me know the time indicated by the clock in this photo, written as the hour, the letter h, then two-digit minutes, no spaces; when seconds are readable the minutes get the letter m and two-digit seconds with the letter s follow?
4h00
